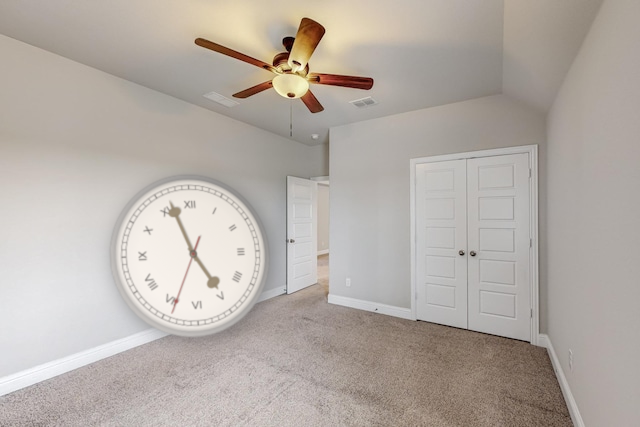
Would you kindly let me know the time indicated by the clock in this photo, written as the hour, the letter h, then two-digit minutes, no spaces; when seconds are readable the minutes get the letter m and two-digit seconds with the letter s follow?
4h56m34s
